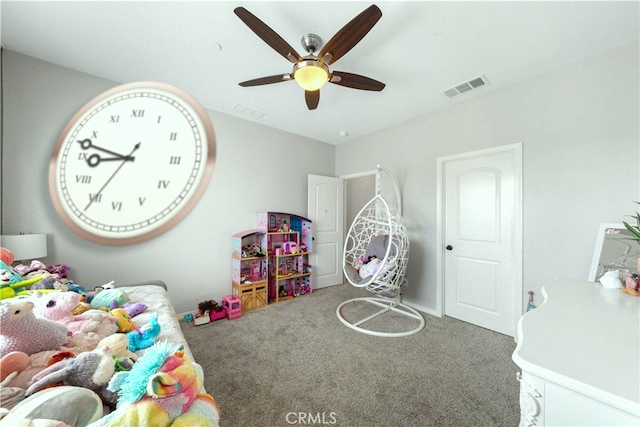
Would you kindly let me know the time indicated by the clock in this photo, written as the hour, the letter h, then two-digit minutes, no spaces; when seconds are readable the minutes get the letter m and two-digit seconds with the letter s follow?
8h47m35s
